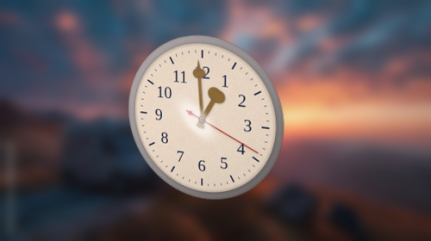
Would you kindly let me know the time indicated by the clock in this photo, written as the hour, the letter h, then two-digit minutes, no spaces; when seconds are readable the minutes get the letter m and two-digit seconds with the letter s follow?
12h59m19s
